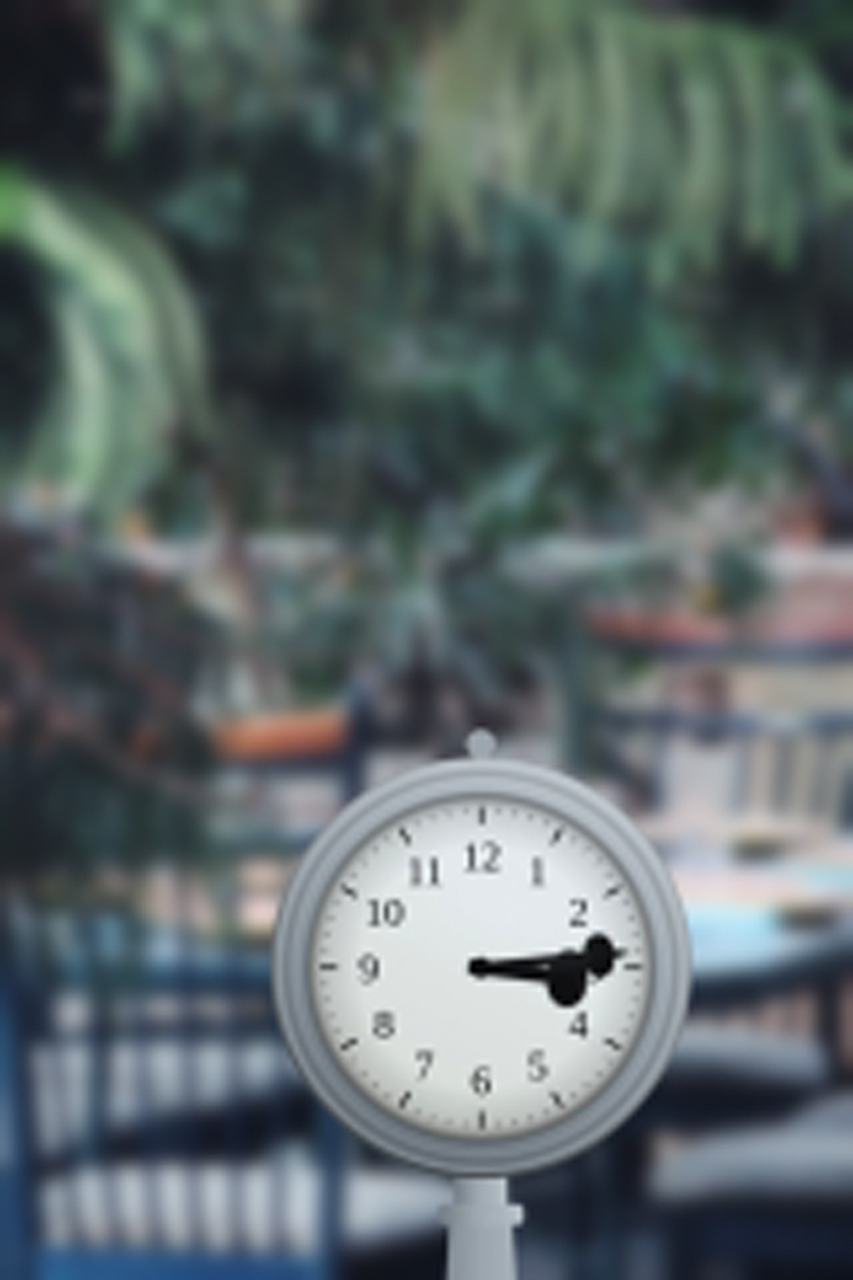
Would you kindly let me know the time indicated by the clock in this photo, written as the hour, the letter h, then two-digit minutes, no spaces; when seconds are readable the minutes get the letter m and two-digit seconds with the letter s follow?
3h14
